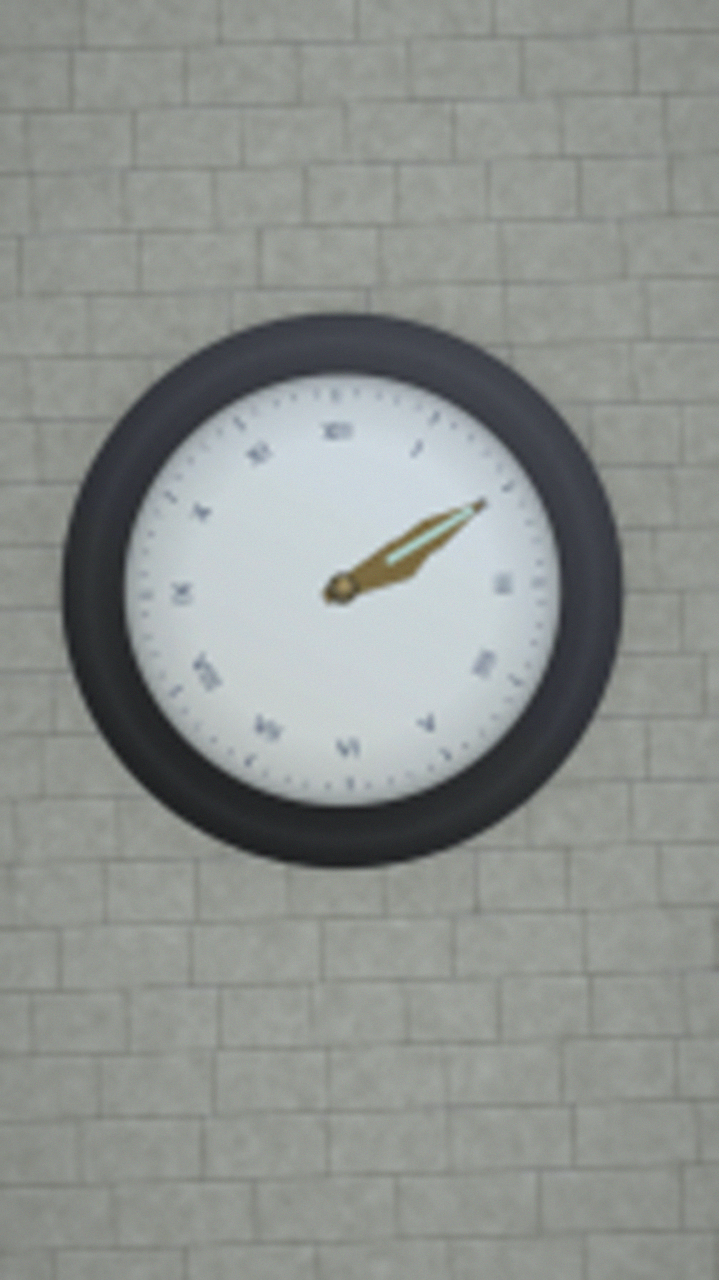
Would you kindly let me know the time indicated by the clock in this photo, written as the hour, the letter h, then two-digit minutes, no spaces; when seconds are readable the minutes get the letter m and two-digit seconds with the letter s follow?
2h10
